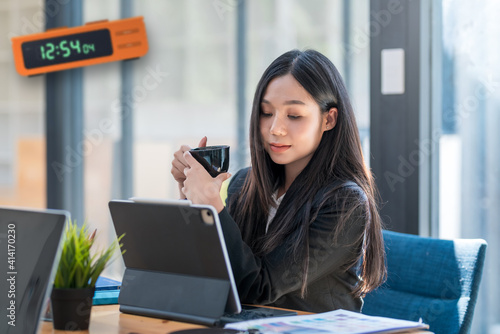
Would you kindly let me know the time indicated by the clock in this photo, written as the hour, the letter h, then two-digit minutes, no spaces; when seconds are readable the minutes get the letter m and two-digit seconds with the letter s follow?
12h54
